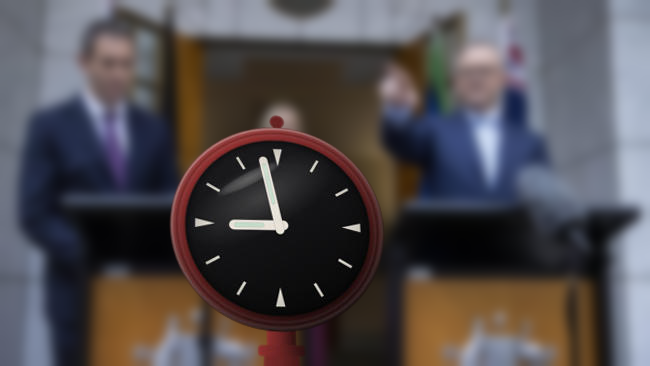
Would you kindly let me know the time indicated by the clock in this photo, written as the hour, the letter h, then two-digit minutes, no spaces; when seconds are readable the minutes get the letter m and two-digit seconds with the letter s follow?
8h58
